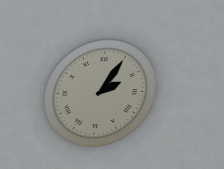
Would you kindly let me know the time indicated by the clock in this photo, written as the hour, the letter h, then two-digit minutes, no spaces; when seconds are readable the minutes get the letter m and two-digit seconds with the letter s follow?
2h05
